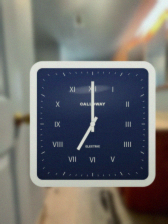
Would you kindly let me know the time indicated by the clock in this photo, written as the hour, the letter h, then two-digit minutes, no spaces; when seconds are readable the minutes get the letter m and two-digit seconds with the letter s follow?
7h00
